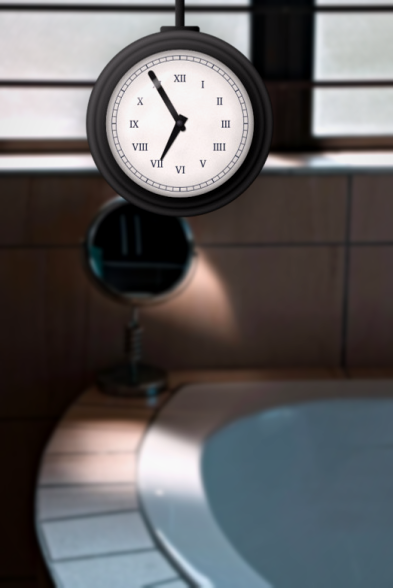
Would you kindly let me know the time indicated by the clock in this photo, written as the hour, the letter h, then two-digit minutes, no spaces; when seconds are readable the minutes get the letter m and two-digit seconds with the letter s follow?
6h55
